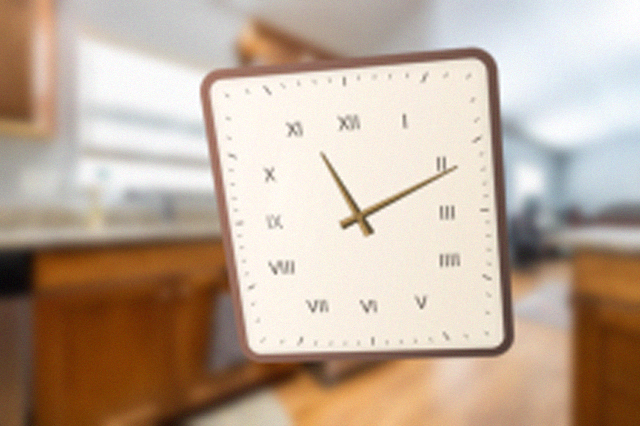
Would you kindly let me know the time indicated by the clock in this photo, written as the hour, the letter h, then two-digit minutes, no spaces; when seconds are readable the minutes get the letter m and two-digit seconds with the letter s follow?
11h11
